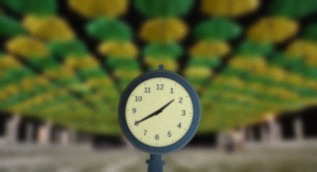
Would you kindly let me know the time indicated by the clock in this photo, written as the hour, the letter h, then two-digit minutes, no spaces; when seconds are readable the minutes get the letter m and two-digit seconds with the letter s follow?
1h40
